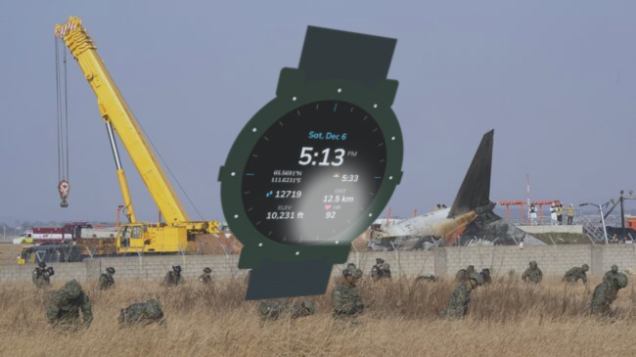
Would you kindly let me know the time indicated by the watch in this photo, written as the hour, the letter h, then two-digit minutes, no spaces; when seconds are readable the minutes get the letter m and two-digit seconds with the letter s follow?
5h13
